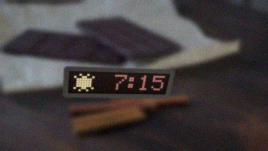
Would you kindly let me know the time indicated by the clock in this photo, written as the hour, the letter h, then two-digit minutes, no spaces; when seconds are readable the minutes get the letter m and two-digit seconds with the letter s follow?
7h15
